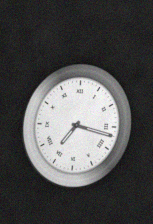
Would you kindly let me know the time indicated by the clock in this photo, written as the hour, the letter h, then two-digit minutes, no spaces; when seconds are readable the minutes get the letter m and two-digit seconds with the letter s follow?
7h17
